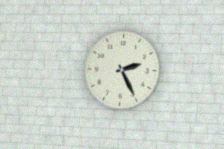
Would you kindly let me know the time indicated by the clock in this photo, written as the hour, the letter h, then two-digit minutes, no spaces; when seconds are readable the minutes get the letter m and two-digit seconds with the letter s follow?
2h25
